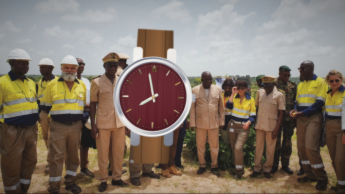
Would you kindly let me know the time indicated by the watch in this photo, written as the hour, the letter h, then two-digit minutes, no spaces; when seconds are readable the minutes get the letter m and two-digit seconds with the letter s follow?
7h58
